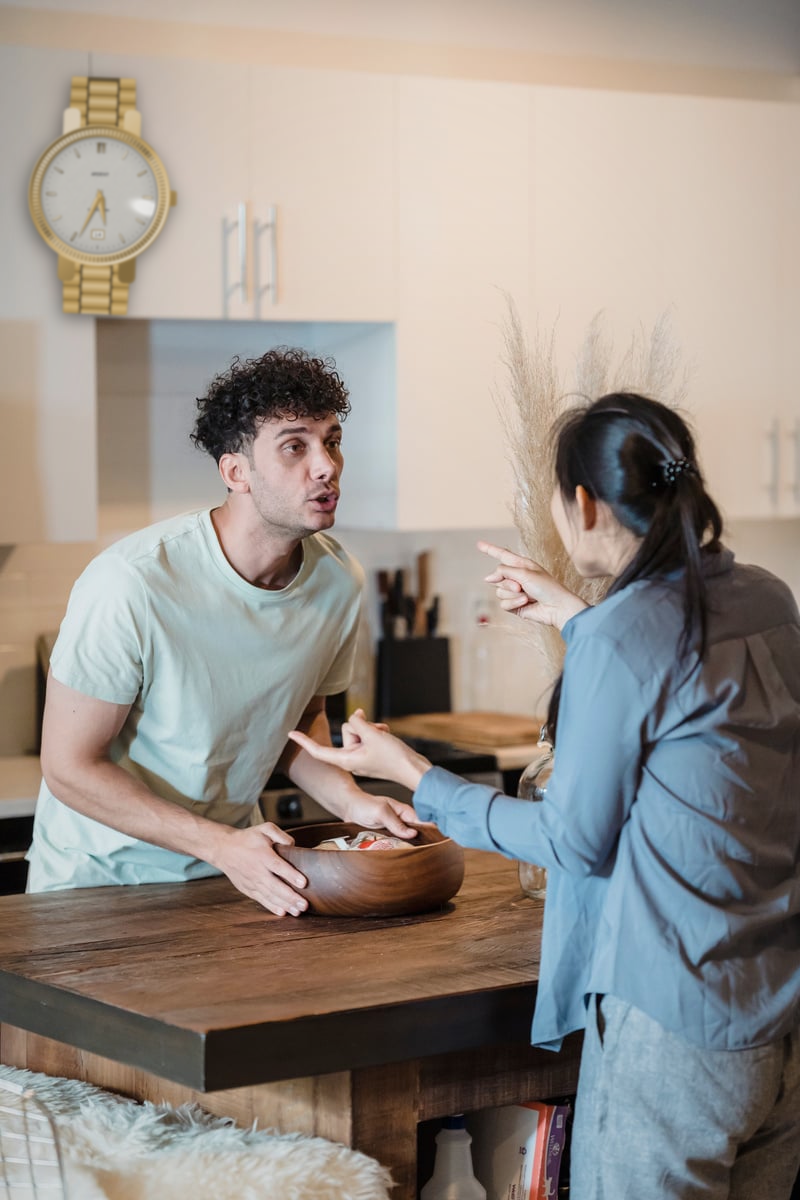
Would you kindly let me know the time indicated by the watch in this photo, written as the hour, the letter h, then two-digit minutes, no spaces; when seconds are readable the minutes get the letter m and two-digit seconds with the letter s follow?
5h34
